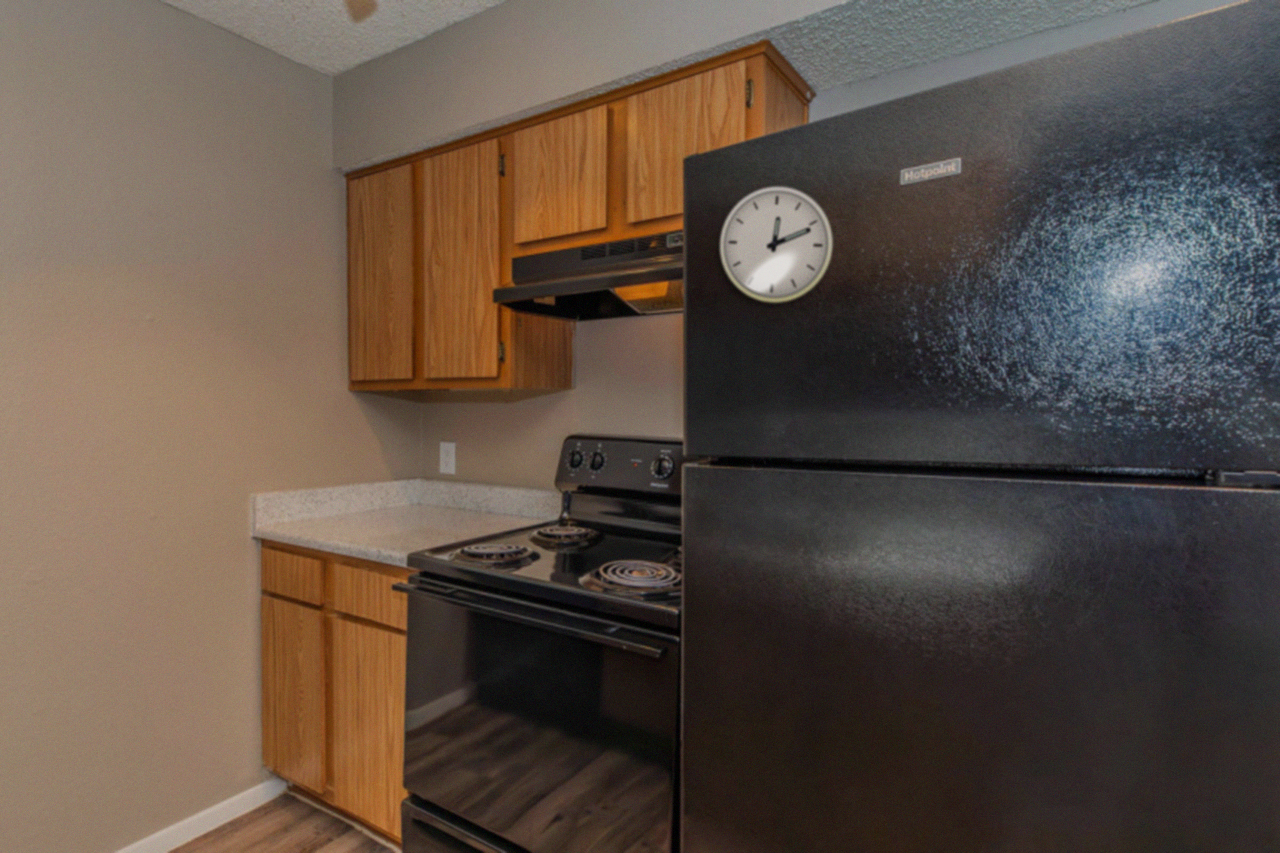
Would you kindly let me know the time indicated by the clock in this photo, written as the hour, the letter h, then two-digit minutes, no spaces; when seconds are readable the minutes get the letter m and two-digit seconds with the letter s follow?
12h11
